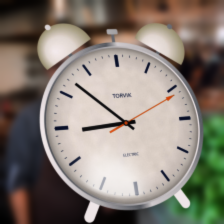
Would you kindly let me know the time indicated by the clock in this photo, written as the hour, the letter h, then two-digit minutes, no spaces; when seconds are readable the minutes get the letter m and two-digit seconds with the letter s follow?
8h52m11s
